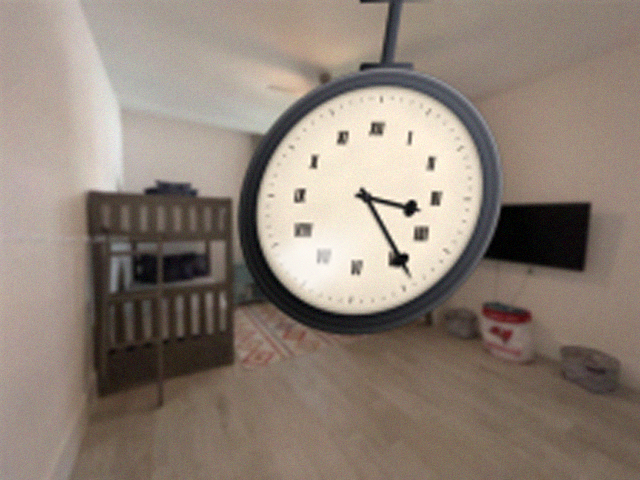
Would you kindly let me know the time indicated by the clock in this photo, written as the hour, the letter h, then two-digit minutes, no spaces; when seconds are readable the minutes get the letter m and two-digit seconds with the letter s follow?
3h24
